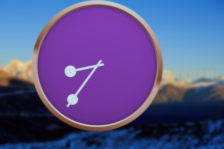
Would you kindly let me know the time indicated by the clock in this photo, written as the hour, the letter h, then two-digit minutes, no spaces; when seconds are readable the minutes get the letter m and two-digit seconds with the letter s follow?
8h36
